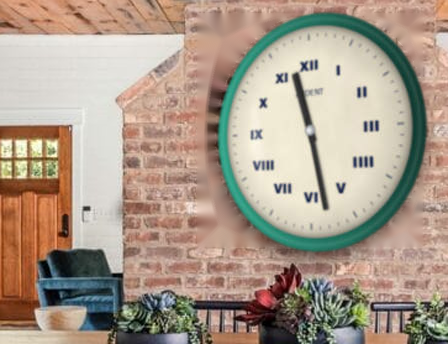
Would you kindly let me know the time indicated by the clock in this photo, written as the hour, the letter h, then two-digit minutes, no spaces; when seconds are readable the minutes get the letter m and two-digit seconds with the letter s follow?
11h28
